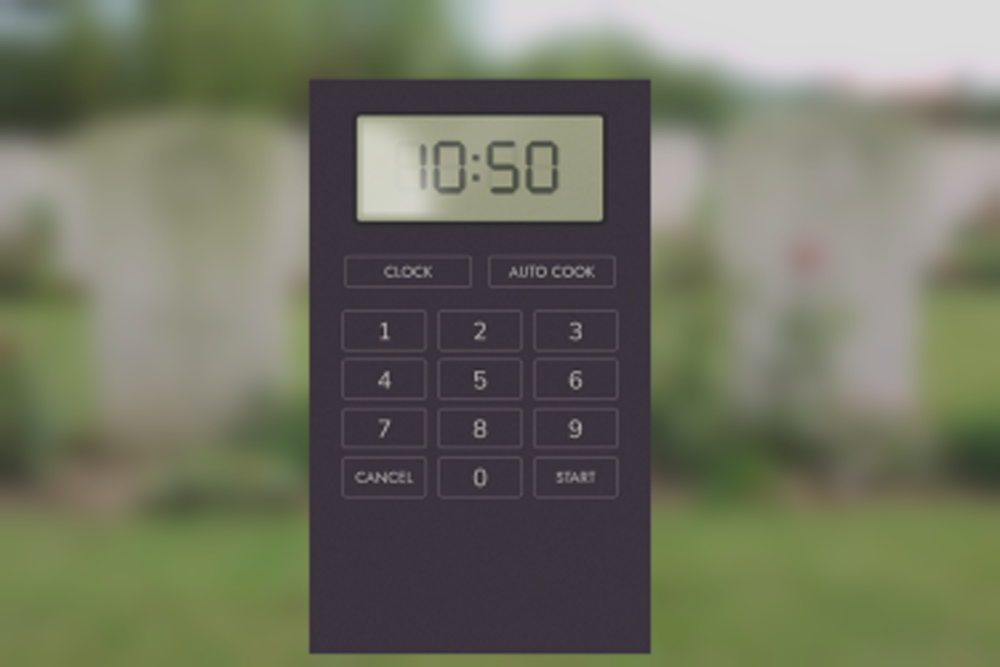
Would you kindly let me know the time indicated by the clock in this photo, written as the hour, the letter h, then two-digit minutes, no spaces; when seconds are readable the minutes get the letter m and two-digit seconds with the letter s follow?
10h50
